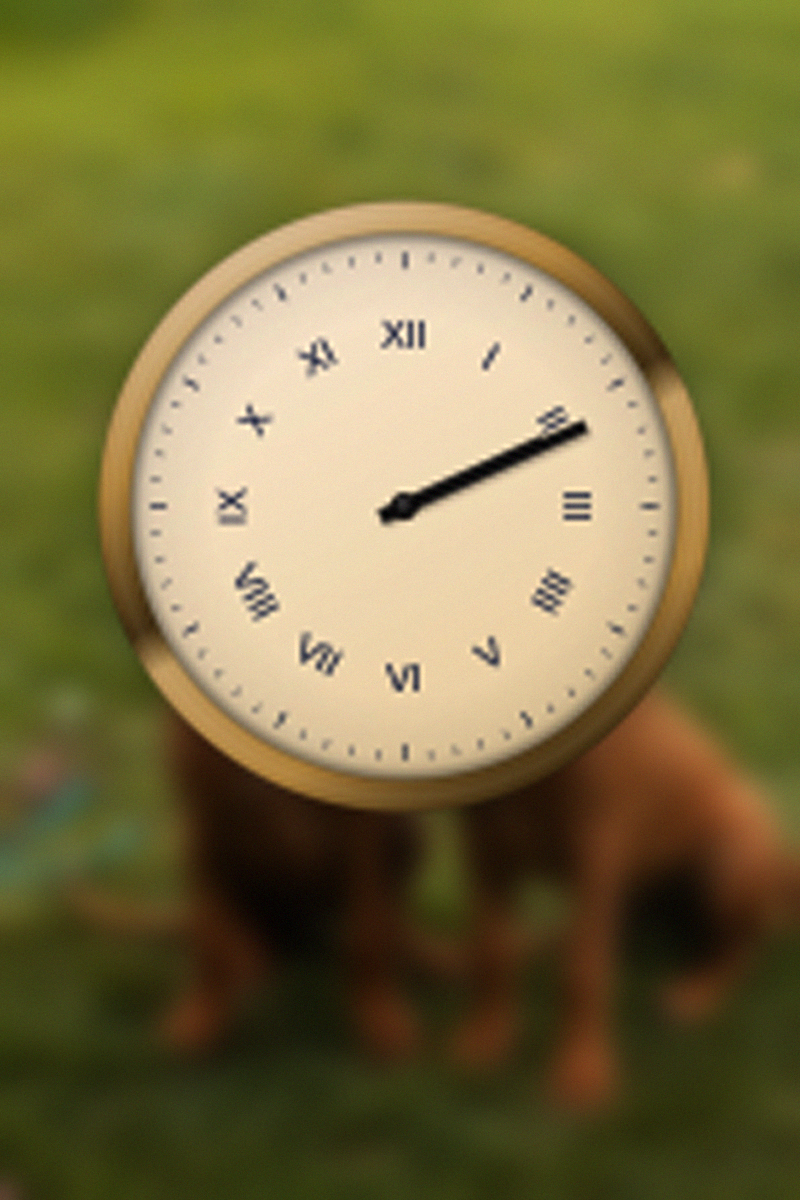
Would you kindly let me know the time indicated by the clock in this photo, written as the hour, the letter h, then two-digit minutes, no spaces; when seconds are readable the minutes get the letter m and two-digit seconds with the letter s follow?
2h11
